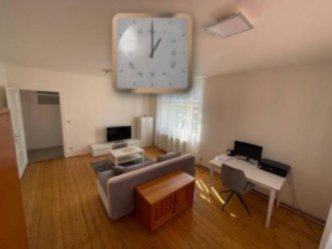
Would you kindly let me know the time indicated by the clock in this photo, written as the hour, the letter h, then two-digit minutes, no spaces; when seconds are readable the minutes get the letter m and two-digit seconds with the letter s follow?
1h00
